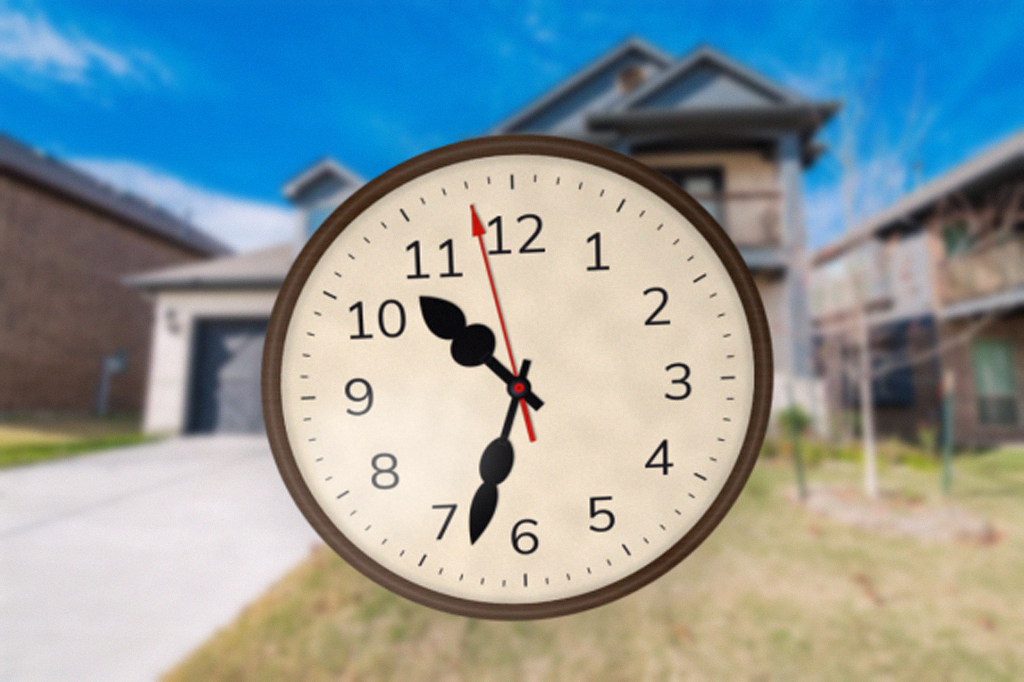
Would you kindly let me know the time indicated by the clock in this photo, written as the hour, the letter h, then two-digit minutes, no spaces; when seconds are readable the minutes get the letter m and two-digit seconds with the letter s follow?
10h32m58s
